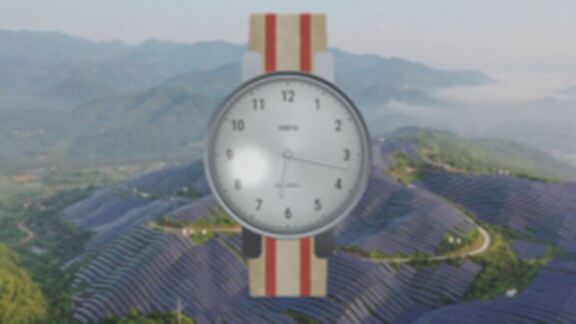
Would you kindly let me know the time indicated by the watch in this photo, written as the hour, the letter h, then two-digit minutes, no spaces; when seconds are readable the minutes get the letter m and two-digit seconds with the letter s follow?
6h17
